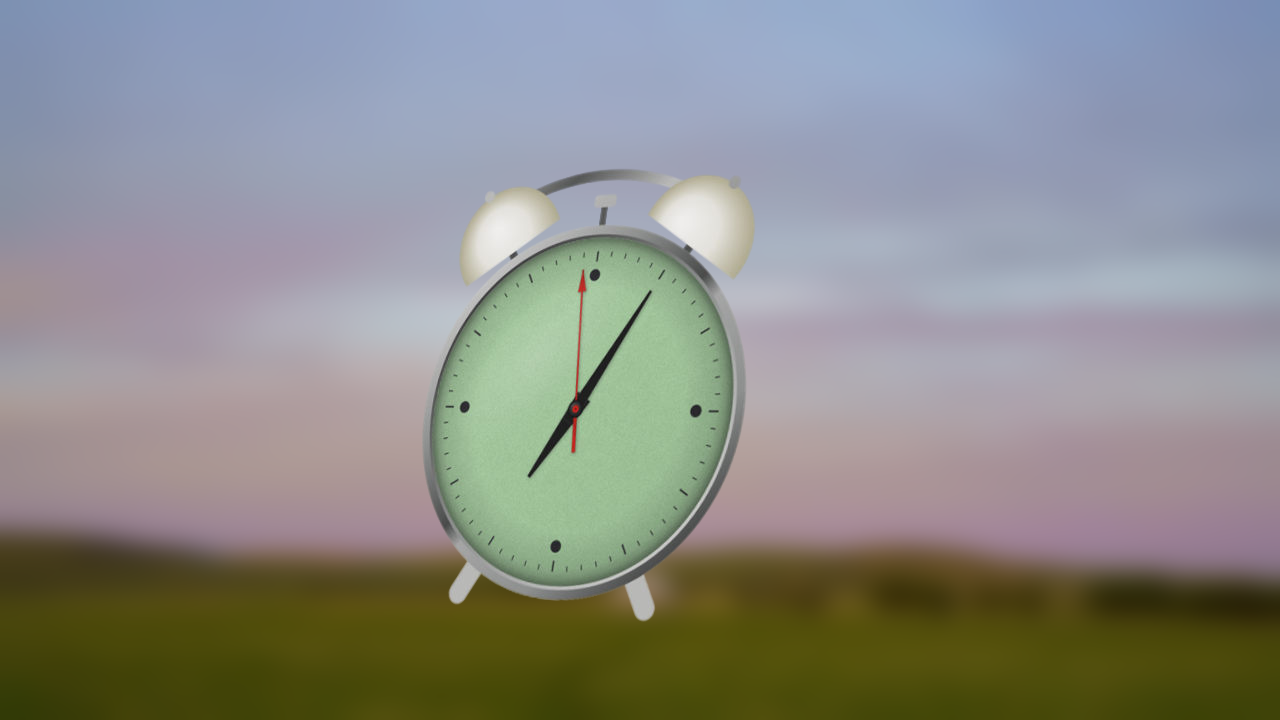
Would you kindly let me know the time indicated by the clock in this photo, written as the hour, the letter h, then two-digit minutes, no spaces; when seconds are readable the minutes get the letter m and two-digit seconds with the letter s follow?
7h04m59s
